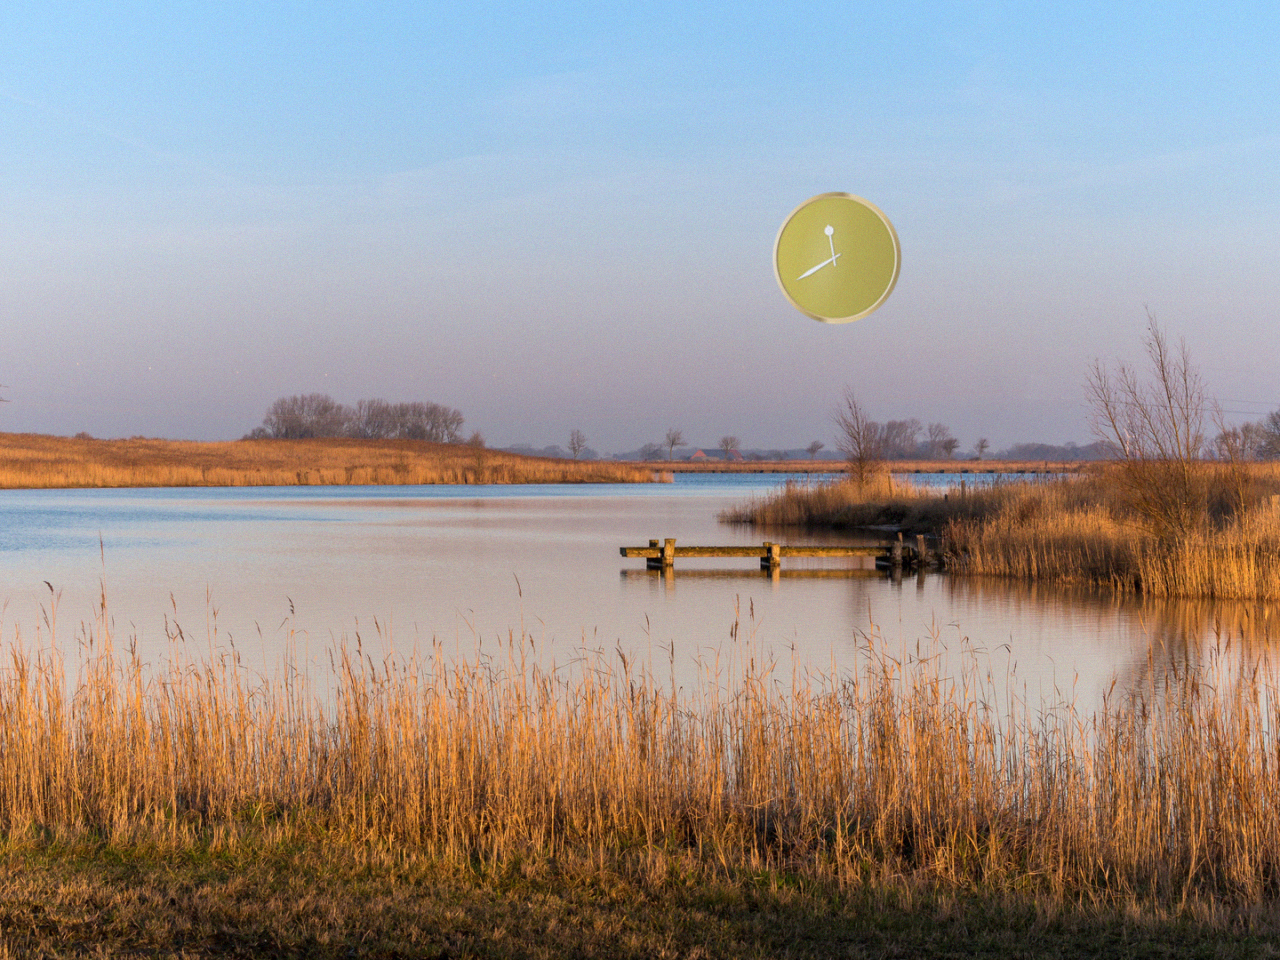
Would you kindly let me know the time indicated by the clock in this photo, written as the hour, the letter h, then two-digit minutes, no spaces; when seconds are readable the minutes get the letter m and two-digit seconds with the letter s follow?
11h40
